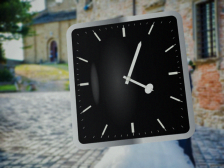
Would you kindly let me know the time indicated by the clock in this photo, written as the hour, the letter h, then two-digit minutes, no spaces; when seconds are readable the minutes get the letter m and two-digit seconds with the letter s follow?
4h04
